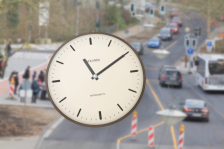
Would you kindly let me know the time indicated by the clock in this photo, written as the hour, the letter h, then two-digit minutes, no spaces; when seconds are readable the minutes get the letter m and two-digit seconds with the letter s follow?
11h10
